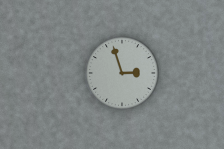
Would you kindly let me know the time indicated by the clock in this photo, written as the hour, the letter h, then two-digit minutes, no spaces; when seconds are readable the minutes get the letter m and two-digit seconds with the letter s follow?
2h57
